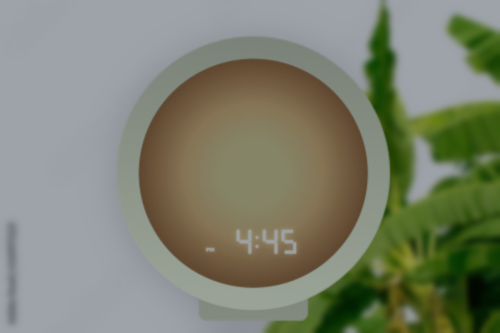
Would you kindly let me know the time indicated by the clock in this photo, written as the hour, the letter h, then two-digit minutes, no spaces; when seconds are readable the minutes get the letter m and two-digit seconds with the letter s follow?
4h45
